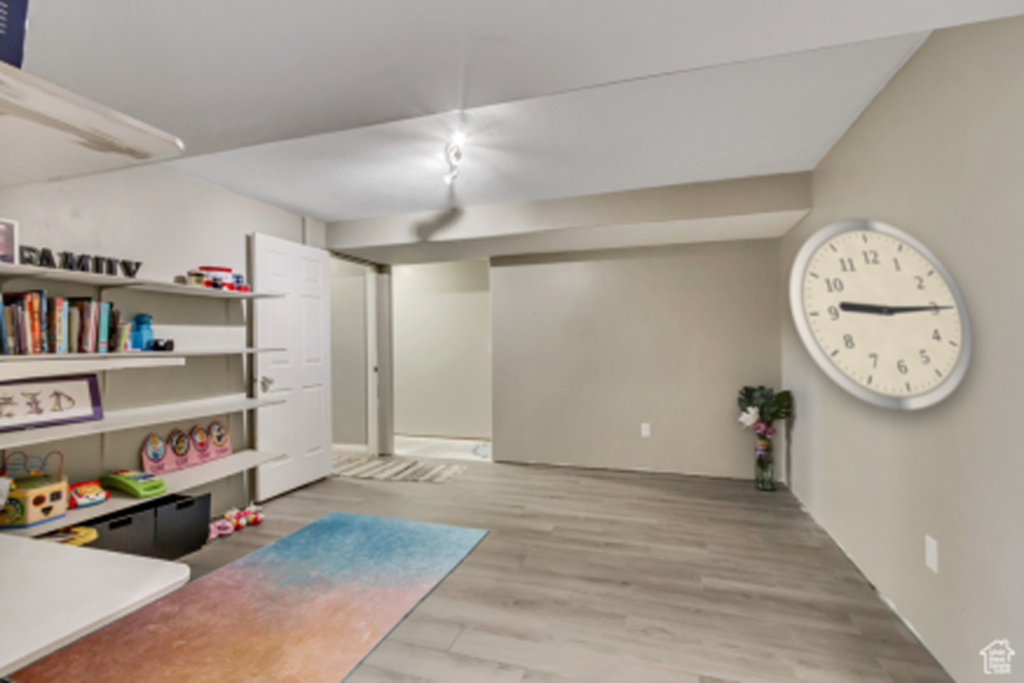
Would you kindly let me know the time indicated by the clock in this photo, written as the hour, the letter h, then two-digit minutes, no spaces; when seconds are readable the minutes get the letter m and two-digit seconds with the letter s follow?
9h15
